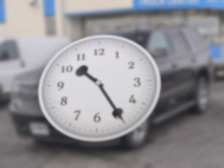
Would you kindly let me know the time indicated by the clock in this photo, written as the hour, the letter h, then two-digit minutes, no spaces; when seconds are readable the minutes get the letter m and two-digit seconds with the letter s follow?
10h25
